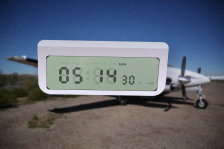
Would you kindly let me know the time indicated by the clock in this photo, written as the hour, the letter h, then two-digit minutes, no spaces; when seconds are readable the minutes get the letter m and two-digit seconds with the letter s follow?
5h14m30s
